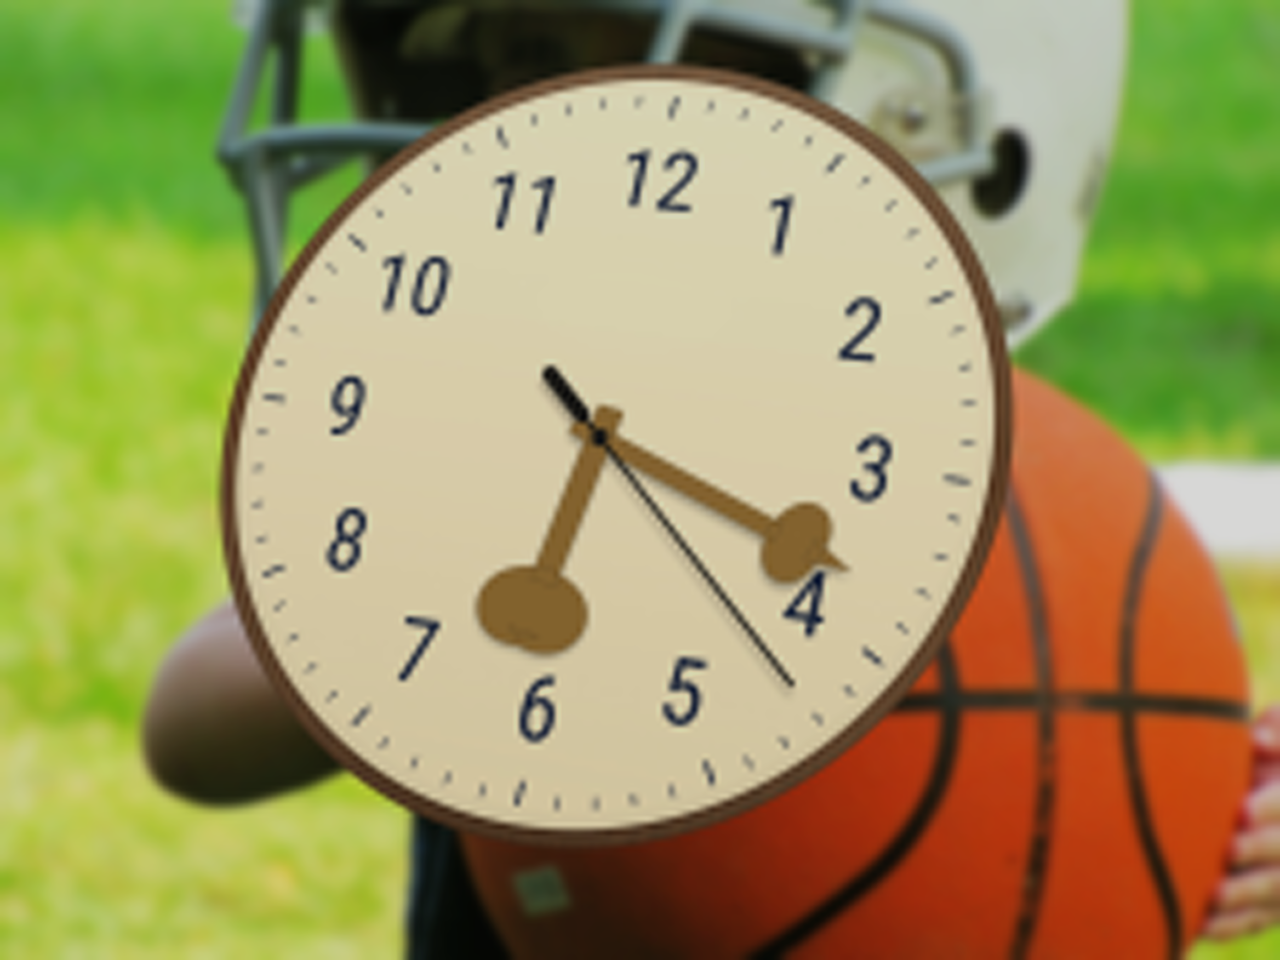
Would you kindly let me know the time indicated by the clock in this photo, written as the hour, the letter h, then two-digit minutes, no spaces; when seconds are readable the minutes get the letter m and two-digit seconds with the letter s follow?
6h18m22s
